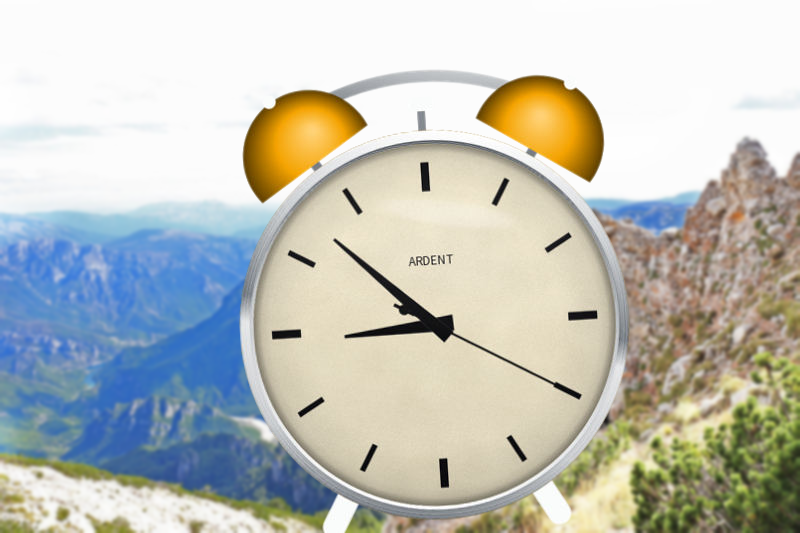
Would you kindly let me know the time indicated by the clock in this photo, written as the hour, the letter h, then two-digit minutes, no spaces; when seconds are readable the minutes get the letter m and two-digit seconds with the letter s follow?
8h52m20s
